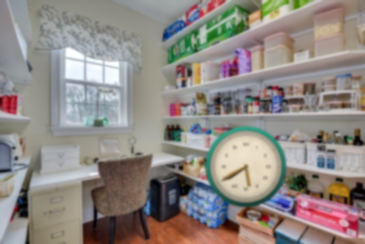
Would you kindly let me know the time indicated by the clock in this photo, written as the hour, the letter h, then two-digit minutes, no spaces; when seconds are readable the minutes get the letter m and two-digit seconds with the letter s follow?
5h40
